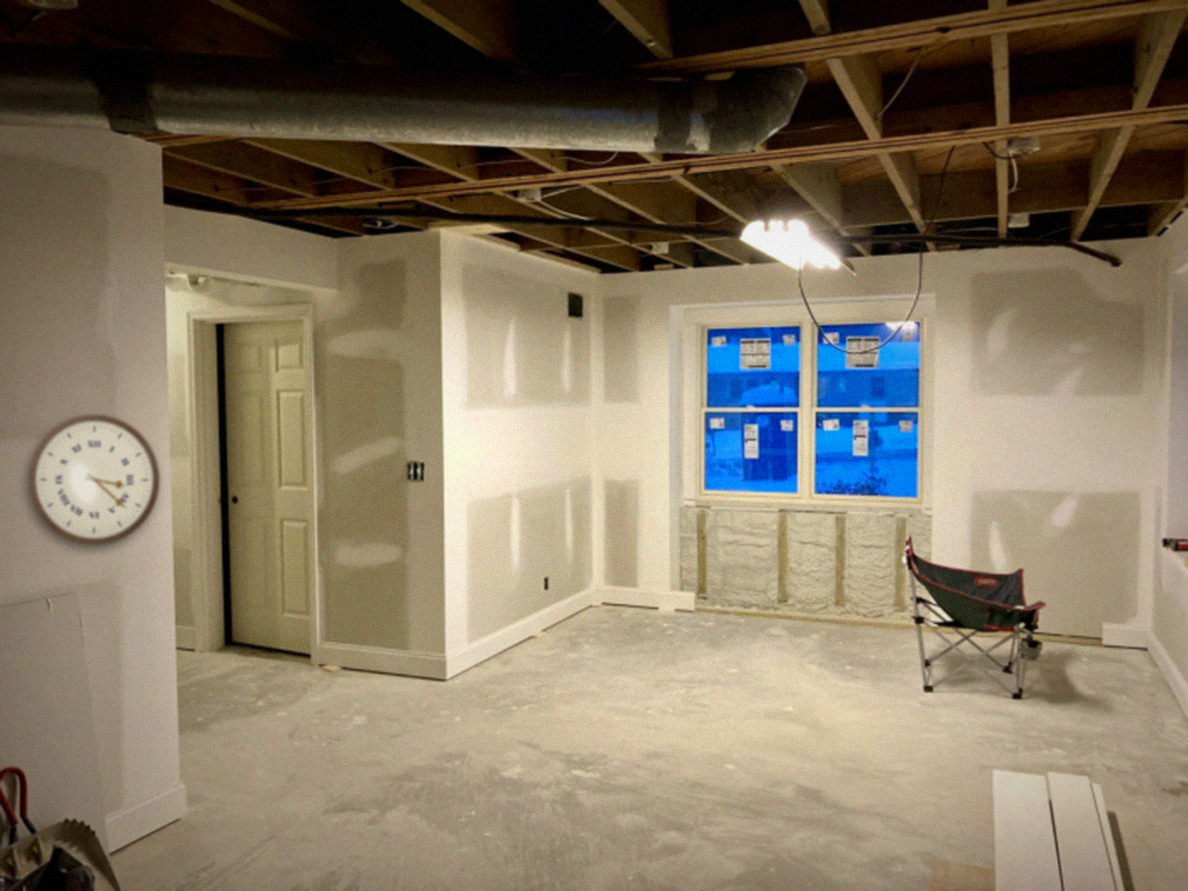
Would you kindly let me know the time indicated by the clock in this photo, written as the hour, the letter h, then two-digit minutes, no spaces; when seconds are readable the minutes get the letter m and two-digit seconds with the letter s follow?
3h22
